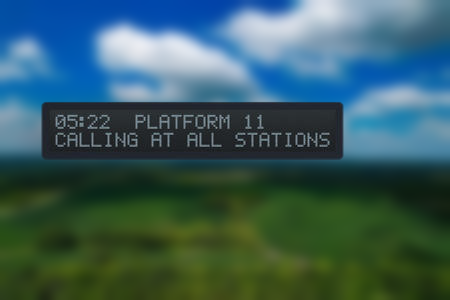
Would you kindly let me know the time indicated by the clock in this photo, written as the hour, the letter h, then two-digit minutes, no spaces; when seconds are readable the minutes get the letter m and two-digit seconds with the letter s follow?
5h22
